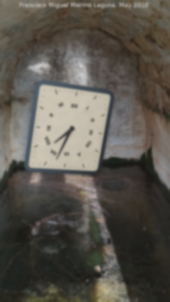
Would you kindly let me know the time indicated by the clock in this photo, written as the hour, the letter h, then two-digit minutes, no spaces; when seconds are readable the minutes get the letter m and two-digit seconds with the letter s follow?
7h33
